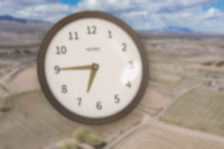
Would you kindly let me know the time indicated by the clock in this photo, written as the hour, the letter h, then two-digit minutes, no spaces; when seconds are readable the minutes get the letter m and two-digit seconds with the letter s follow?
6h45
